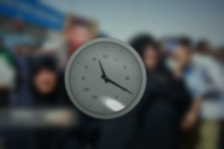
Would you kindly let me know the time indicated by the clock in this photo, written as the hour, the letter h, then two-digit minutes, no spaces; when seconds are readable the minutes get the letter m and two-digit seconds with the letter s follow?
11h20
